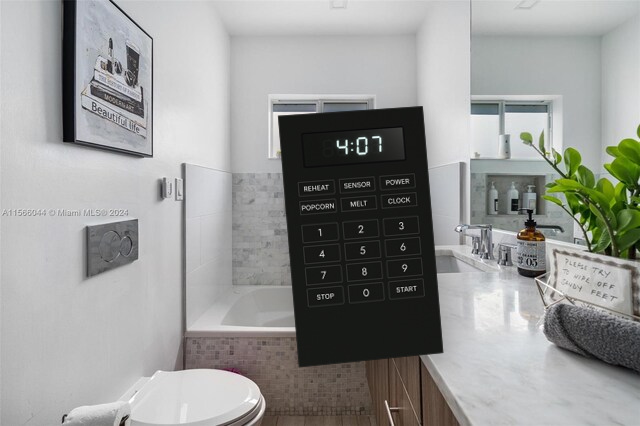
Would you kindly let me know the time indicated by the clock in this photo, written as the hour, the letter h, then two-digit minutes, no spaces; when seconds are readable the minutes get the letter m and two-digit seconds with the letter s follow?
4h07
